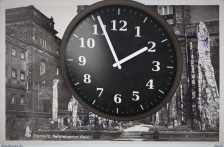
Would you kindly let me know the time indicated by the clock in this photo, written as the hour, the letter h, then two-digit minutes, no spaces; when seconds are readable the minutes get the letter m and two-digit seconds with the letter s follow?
1h56
